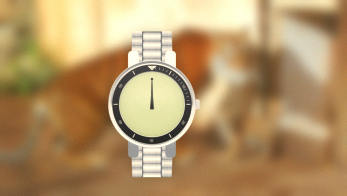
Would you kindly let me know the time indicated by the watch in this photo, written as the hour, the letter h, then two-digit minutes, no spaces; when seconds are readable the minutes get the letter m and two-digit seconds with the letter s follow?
12h00
